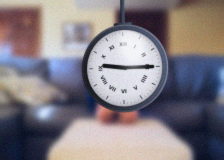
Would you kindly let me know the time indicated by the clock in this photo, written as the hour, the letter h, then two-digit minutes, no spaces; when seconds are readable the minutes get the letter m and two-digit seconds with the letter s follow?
9h15
